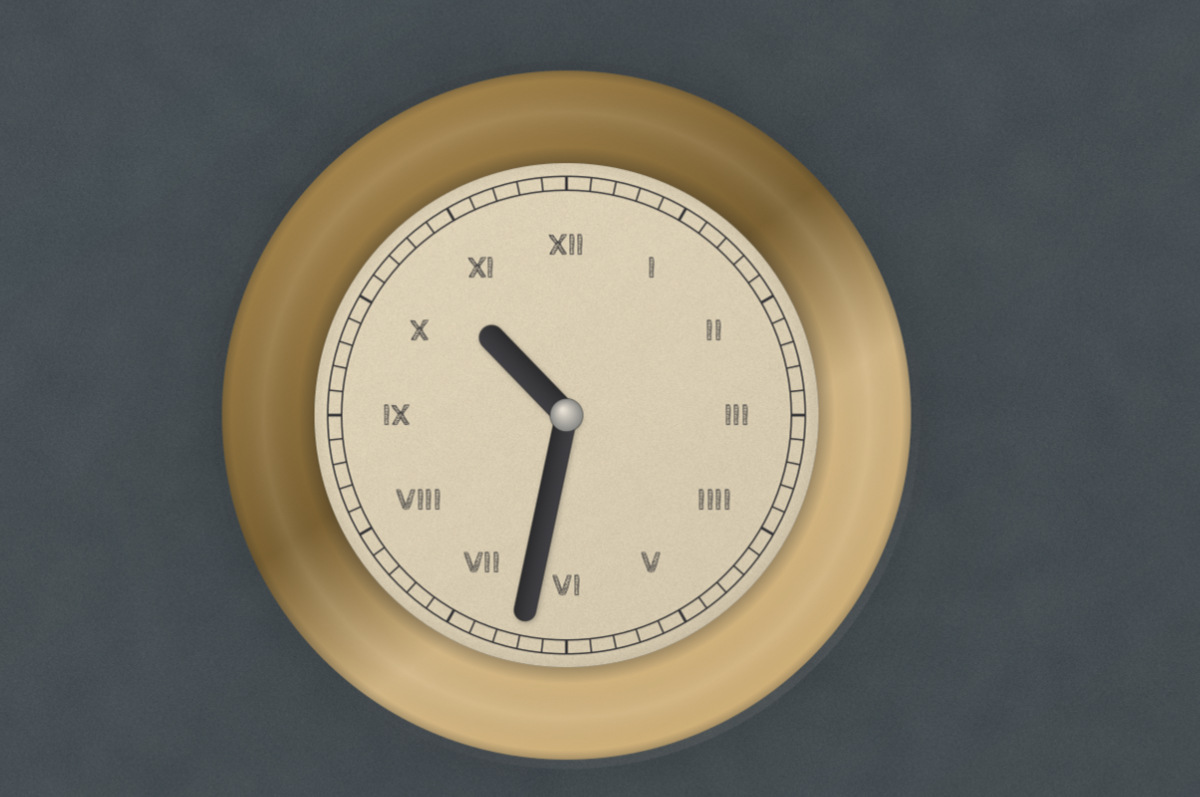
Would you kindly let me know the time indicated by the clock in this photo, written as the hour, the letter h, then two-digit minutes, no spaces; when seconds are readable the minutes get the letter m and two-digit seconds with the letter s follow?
10h32
